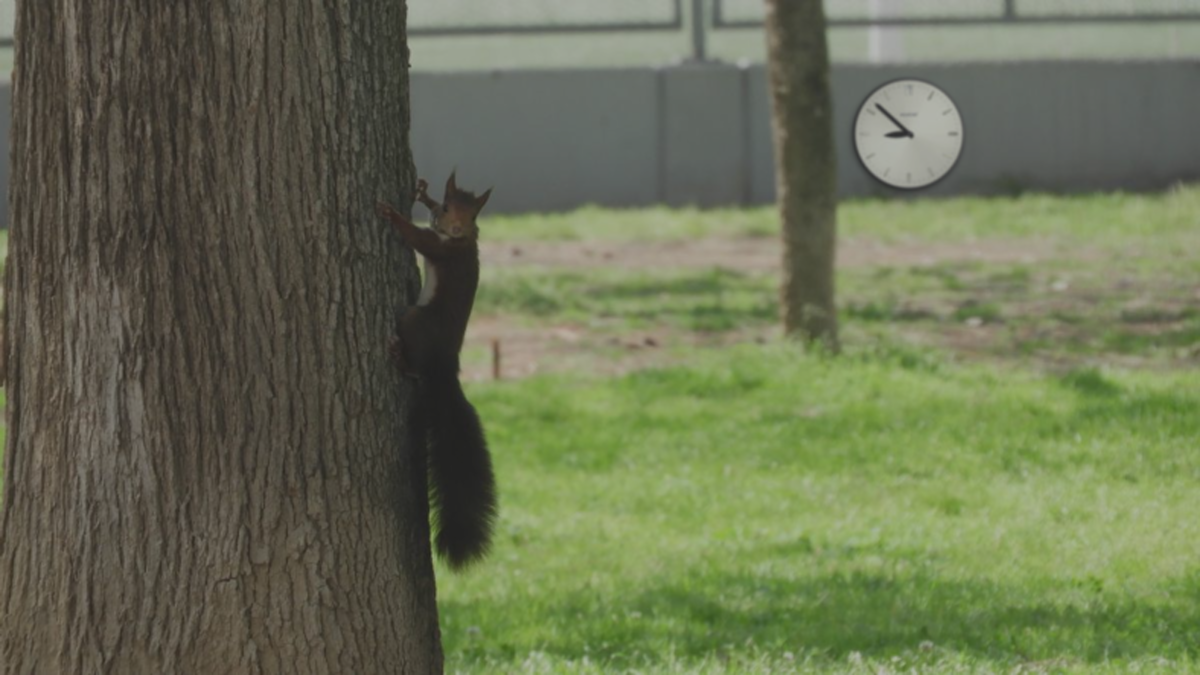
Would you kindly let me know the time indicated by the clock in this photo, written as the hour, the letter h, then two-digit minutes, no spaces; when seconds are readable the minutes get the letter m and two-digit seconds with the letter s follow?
8h52
